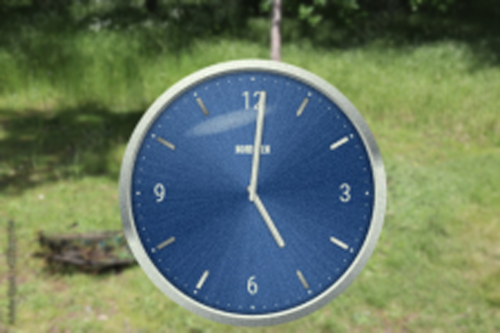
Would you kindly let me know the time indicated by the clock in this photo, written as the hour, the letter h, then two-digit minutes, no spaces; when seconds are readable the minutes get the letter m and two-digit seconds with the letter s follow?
5h01
